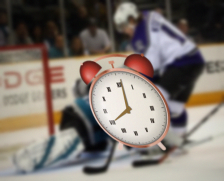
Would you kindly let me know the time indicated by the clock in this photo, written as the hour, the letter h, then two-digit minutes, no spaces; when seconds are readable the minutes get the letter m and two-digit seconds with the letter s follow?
8h01
